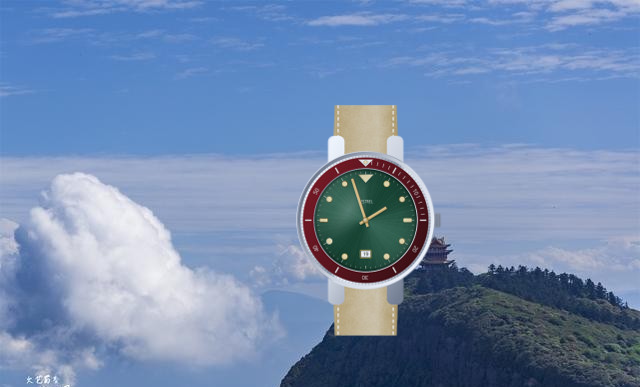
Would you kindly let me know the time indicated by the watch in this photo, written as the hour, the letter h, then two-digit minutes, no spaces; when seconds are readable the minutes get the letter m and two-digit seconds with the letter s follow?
1h57
